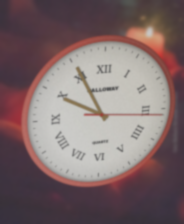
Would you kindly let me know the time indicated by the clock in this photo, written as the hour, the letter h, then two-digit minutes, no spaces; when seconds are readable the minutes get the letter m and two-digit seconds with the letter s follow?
9h55m16s
